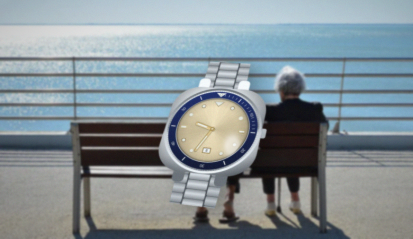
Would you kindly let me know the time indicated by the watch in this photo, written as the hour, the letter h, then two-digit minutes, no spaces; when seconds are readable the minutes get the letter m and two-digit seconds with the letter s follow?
9h34
